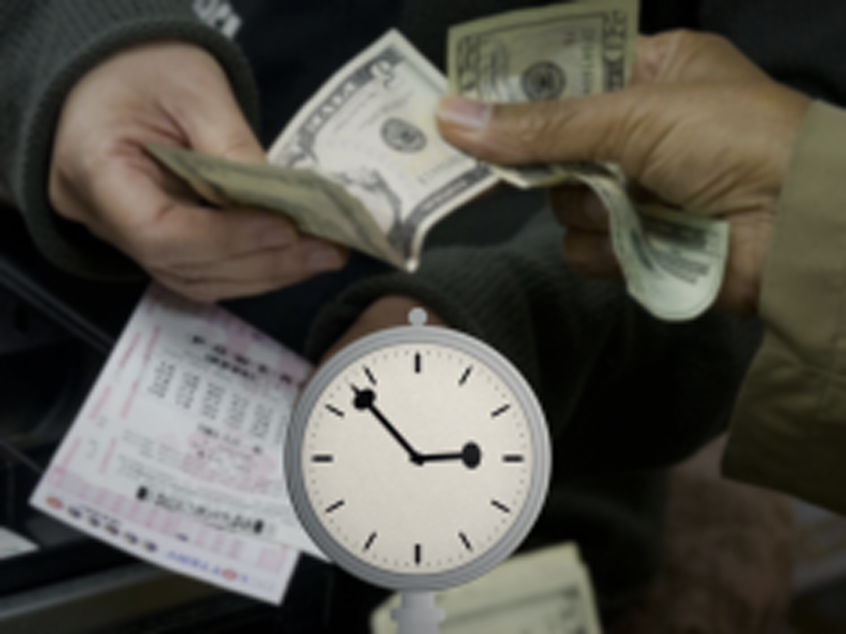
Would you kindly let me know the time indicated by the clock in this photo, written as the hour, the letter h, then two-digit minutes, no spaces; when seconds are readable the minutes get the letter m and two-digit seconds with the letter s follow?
2h53
